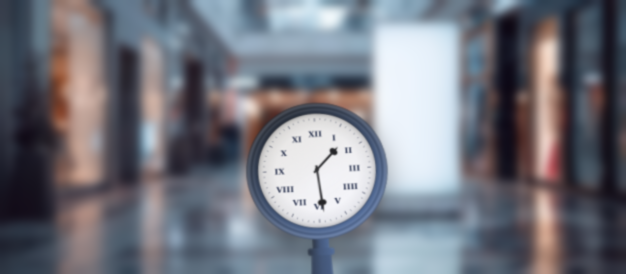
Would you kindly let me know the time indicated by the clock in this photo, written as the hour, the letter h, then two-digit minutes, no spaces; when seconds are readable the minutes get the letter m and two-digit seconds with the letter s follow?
1h29
